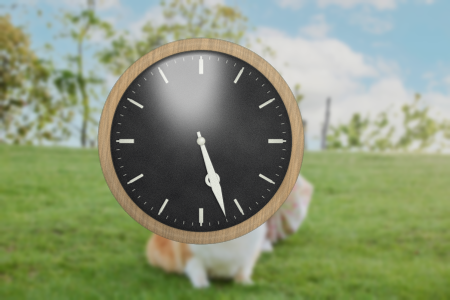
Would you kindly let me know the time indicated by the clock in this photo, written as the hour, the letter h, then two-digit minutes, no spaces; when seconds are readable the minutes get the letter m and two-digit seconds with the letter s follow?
5h27
